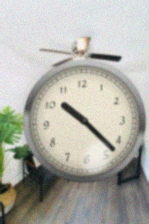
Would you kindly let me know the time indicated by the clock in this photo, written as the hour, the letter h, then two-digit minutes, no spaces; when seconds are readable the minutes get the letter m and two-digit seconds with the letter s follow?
10h23
